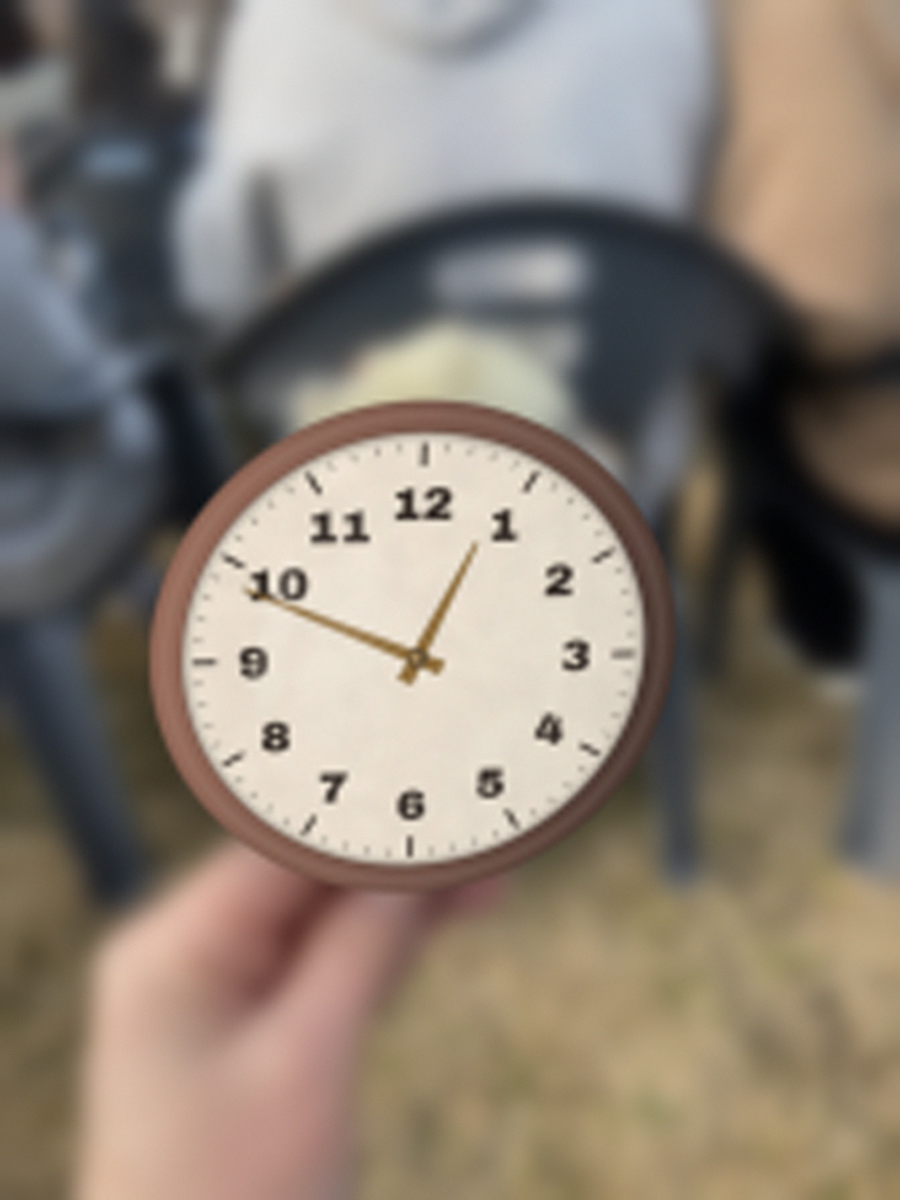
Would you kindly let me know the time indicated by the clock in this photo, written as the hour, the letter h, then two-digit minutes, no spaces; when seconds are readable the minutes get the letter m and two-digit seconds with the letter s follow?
12h49
